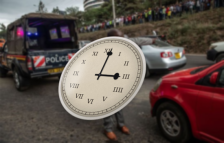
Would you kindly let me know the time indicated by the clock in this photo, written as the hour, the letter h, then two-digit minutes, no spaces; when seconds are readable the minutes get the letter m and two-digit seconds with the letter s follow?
3h01
